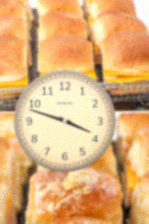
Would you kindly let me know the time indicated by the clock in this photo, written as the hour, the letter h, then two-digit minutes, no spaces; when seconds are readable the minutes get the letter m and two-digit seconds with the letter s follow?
3h48
